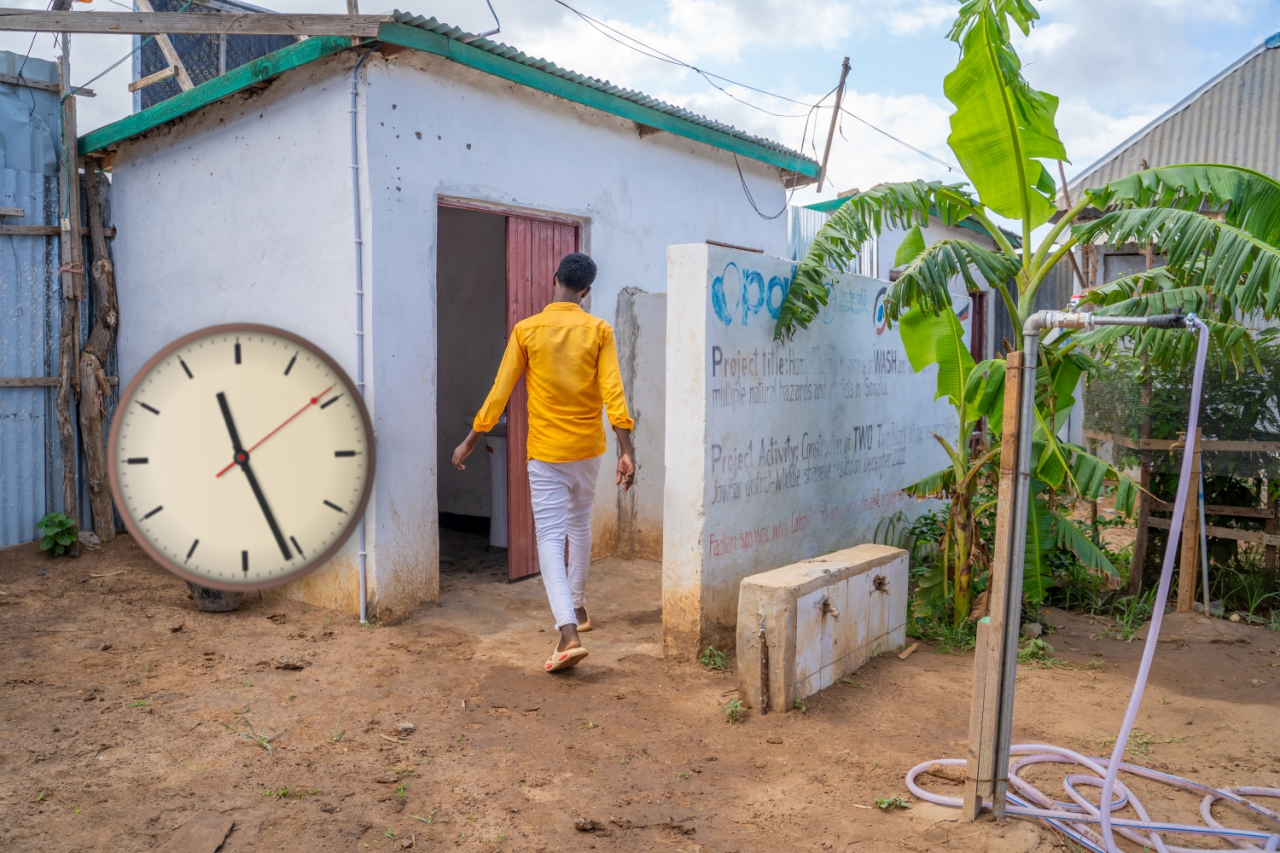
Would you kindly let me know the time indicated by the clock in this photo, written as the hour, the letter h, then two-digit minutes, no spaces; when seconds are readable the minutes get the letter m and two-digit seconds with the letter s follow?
11h26m09s
